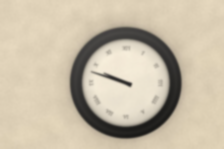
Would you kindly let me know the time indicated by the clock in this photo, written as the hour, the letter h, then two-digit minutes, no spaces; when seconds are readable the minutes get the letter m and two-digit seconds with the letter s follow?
9h48
